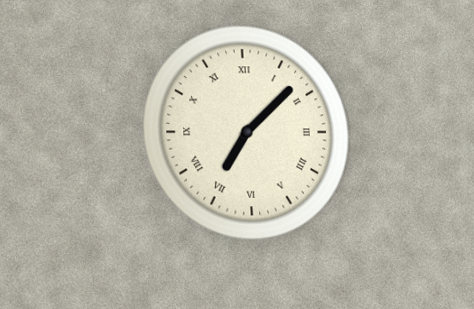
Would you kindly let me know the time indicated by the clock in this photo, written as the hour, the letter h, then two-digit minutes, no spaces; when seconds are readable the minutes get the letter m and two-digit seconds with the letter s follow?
7h08
